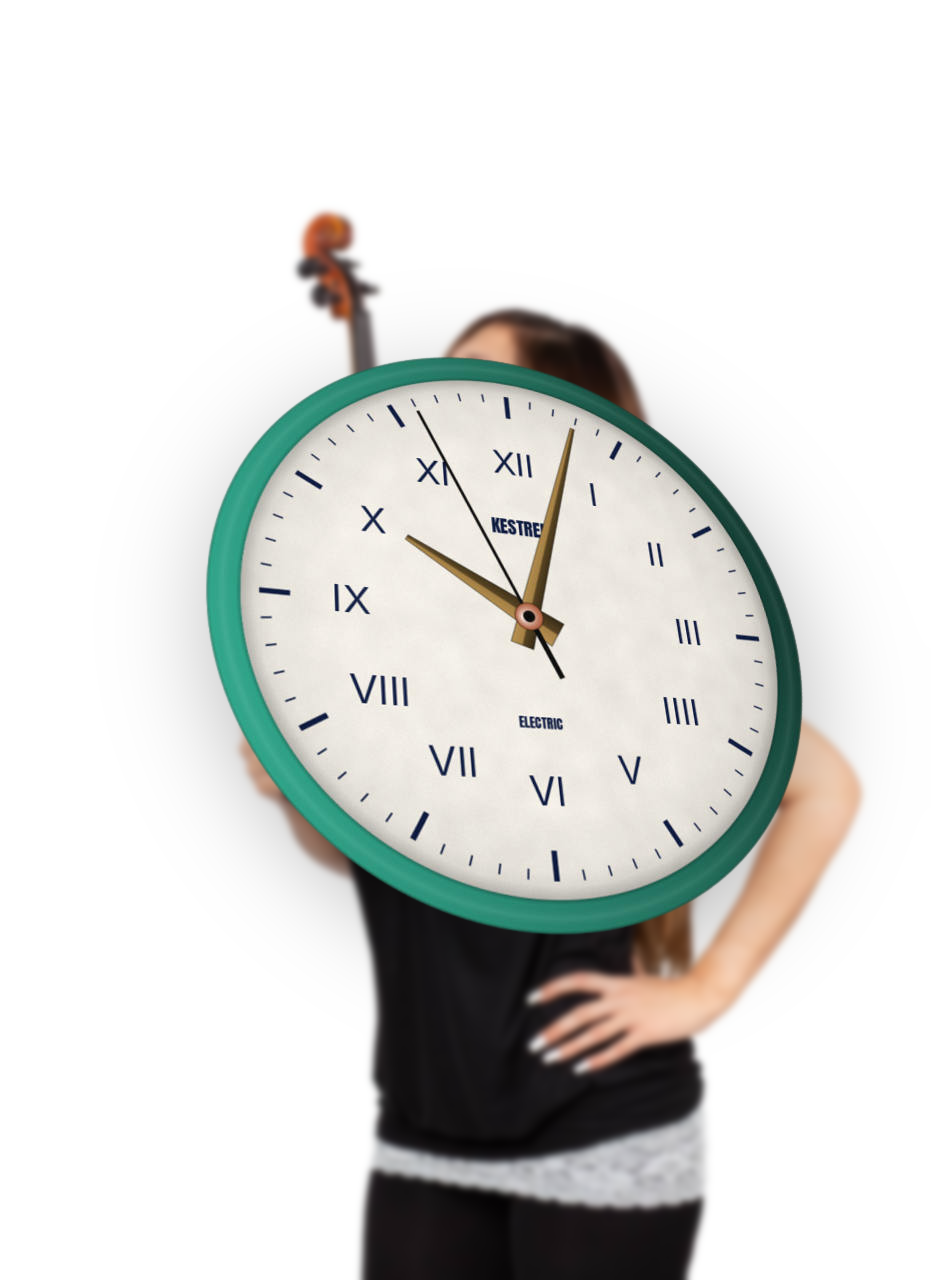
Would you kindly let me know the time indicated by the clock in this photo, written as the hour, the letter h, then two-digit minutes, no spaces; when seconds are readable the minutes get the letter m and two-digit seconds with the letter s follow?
10h02m56s
